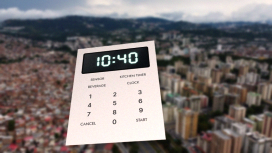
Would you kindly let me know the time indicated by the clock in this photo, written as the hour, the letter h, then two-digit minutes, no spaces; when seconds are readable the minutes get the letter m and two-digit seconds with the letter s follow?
10h40
